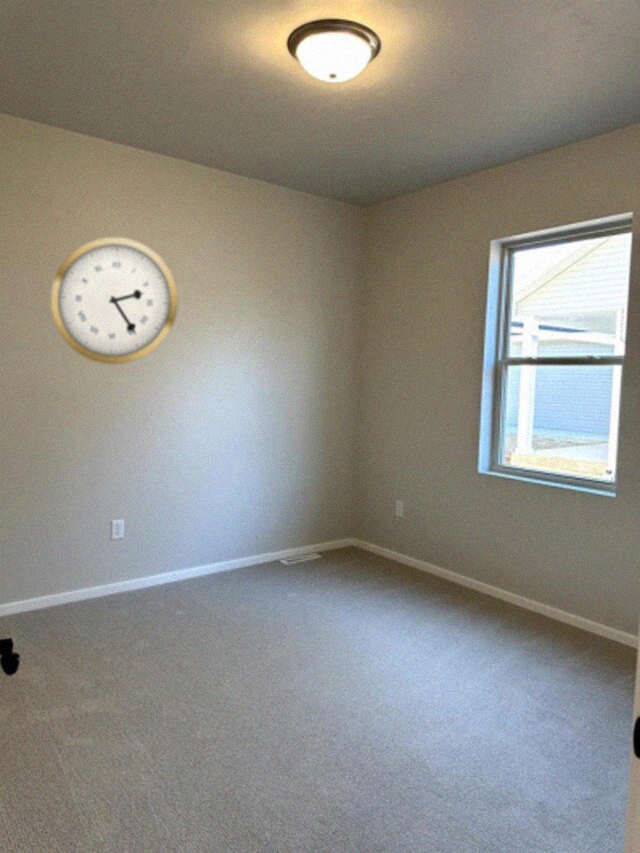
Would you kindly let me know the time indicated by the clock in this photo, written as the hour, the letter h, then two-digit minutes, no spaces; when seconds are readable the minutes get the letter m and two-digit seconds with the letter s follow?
2h24
